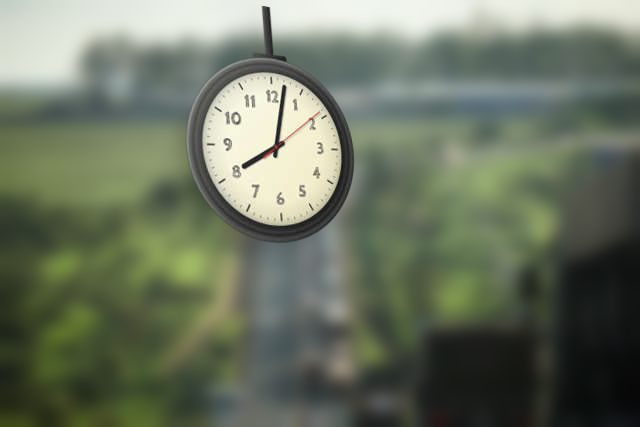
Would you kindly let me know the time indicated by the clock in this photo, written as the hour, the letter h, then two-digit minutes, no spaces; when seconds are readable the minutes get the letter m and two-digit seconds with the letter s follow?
8h02m09s
